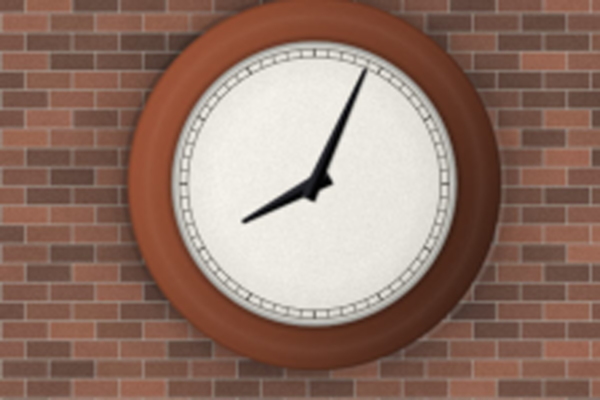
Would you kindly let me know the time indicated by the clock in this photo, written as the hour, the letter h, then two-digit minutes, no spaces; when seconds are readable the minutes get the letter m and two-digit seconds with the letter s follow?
8h04
